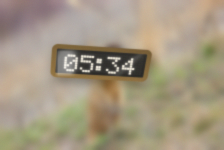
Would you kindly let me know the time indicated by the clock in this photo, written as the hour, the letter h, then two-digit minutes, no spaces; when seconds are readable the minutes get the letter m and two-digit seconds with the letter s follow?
5h34
